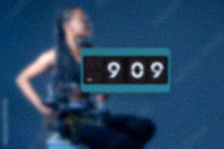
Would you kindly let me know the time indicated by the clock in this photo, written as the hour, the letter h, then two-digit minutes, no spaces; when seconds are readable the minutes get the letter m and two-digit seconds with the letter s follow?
9h09
